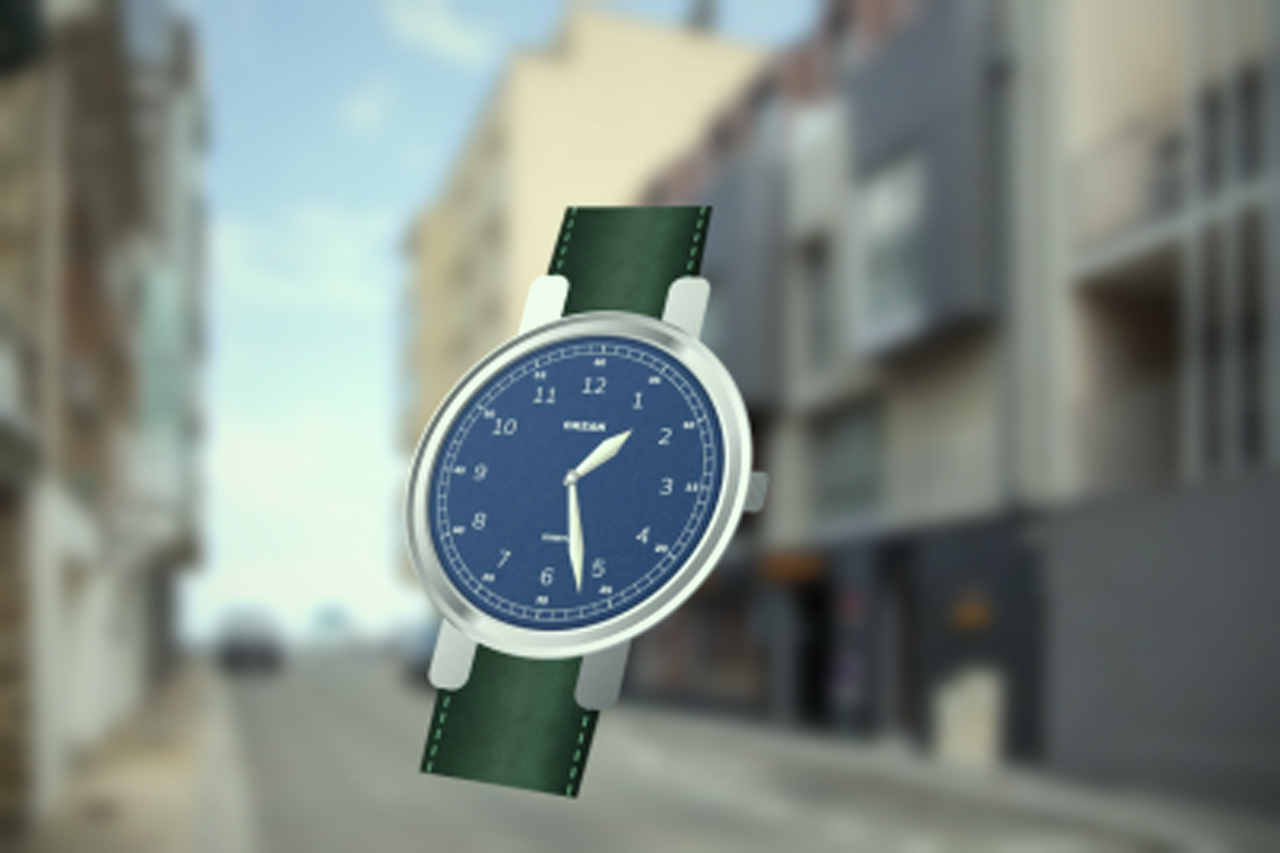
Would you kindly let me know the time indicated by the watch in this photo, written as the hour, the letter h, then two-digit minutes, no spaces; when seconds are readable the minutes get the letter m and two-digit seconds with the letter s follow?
1h27
